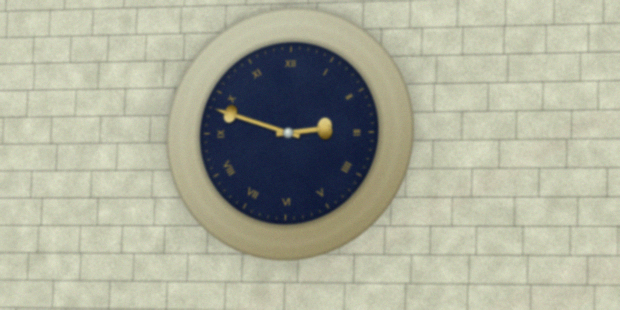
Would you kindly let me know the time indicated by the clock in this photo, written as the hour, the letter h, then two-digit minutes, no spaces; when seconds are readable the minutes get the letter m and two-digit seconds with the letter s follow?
2h48
